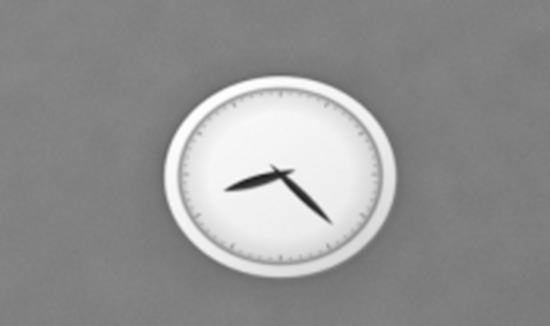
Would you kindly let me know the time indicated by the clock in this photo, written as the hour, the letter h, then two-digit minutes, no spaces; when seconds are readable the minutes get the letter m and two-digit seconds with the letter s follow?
8h23
